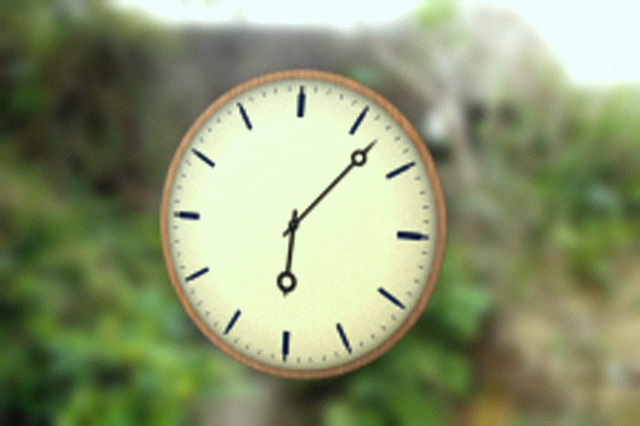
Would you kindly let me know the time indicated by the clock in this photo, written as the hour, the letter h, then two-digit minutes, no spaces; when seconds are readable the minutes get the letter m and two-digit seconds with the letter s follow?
6h07
